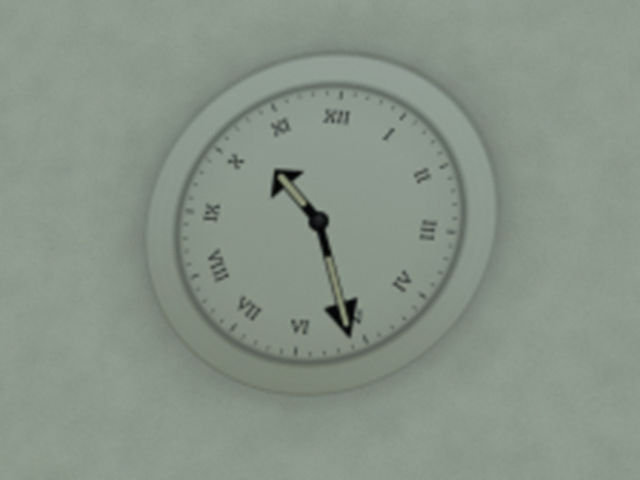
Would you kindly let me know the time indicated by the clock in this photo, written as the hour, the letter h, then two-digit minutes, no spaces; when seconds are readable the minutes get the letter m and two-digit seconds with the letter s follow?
10h26
